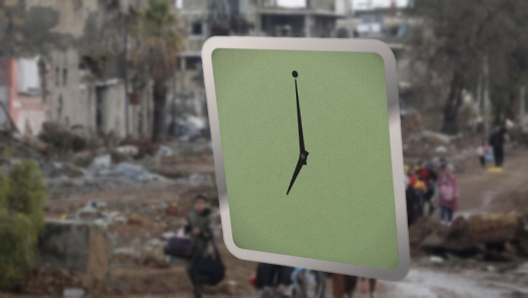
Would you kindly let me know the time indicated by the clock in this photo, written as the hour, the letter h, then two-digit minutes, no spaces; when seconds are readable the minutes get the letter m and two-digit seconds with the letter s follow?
7h00
